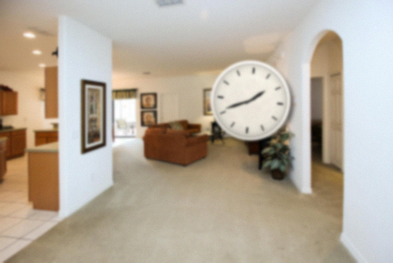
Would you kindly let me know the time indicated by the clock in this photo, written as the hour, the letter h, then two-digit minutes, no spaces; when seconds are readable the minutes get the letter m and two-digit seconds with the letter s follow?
1h41
